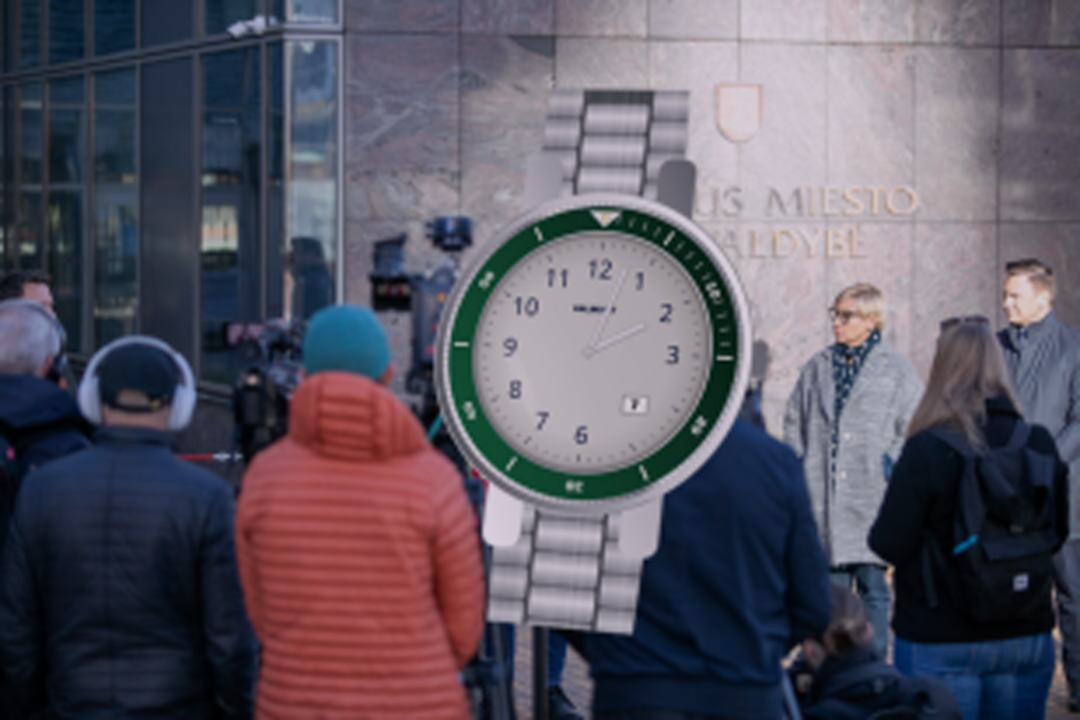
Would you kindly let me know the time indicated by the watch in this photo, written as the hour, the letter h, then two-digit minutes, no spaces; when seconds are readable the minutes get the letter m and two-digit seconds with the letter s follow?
2h03
